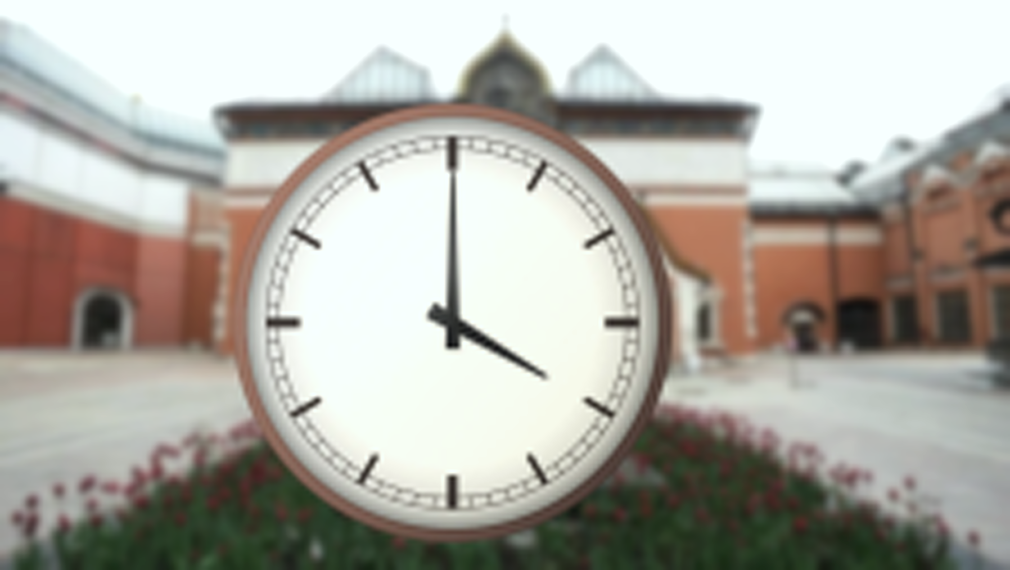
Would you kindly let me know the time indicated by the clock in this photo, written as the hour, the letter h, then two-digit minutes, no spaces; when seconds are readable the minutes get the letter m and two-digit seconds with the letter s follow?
4h00
